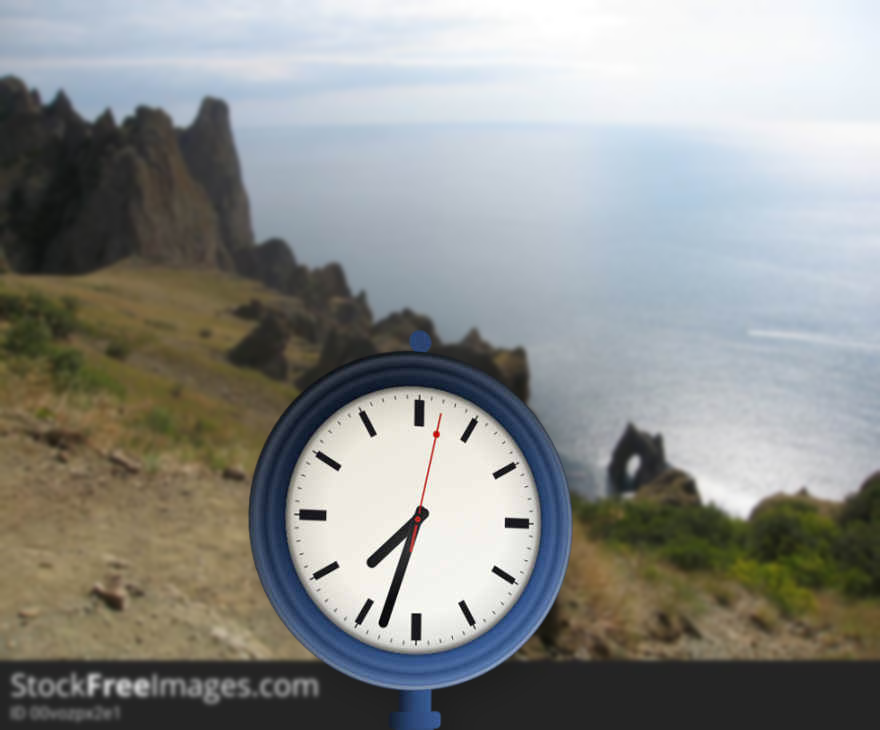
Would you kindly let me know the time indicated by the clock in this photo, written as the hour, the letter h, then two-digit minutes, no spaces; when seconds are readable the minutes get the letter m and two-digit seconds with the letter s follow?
7h33m02s
